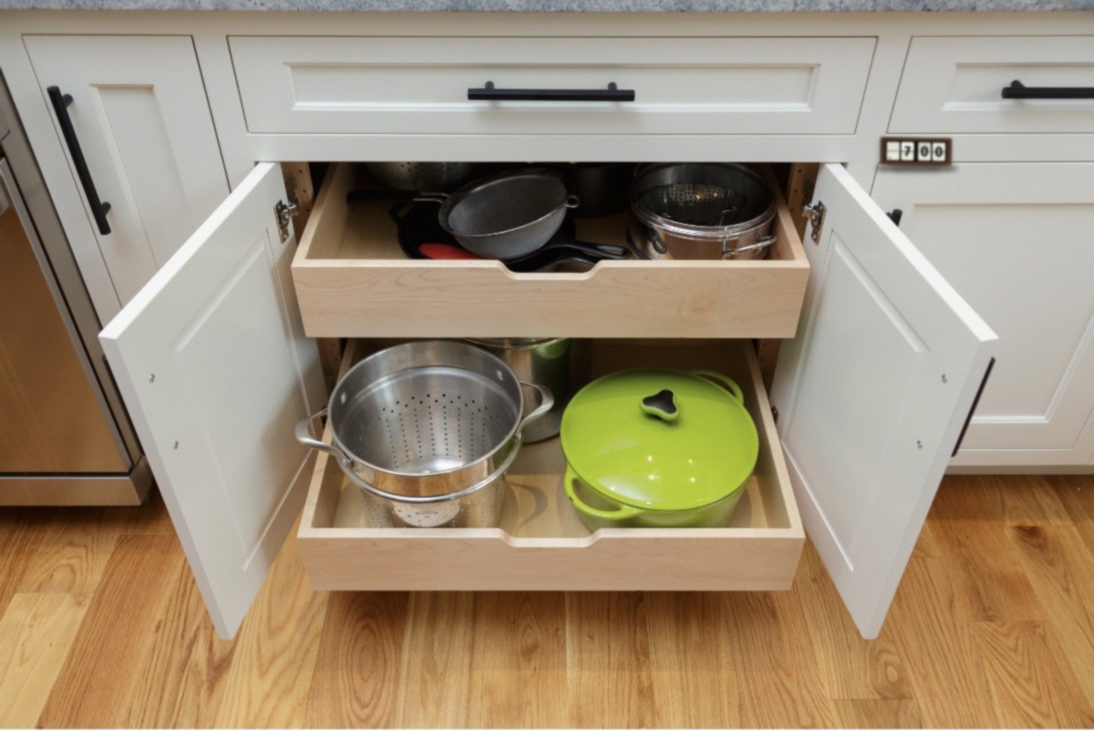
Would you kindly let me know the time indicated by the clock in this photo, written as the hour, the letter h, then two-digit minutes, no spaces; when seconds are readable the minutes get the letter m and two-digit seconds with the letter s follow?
7h00
